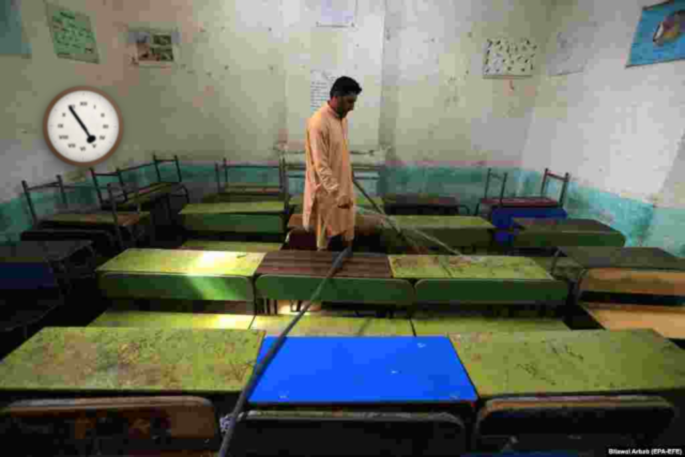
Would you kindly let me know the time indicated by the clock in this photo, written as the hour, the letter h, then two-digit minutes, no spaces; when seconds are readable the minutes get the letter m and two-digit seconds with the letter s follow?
4h54
